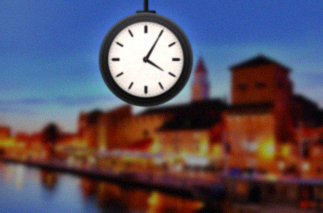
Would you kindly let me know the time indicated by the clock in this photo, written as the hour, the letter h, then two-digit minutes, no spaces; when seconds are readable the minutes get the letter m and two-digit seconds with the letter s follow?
4h05
